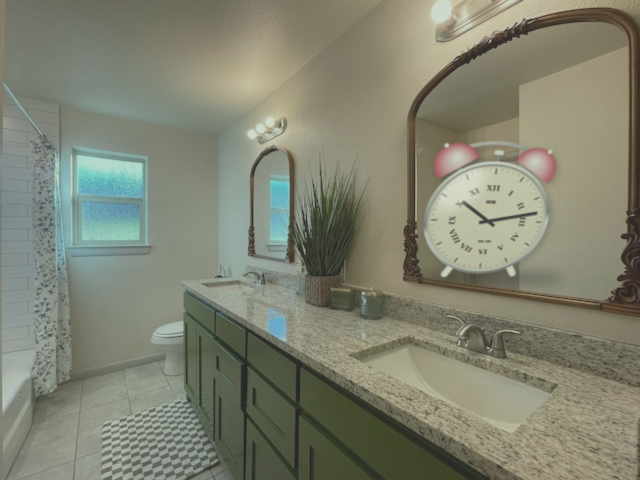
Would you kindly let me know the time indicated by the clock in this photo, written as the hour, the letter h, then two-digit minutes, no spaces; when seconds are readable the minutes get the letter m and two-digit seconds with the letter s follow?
10h13
